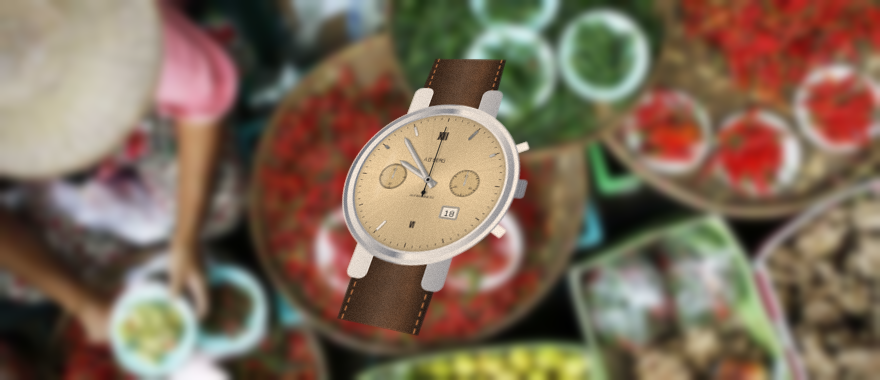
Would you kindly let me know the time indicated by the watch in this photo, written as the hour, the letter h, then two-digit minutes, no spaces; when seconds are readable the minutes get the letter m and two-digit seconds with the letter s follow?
9h53
